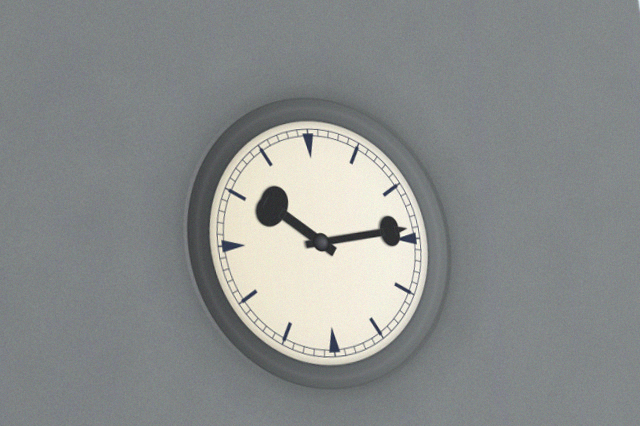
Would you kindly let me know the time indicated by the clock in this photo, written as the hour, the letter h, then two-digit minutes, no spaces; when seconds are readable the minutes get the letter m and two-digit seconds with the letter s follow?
10h14
